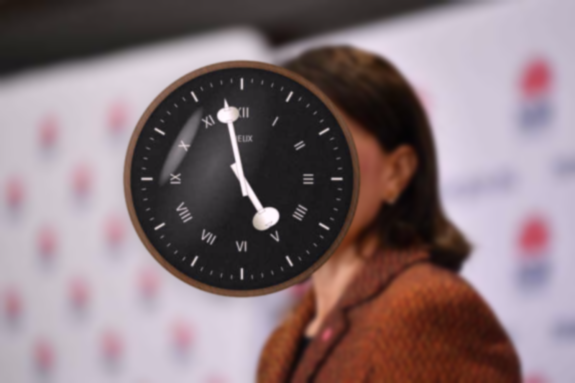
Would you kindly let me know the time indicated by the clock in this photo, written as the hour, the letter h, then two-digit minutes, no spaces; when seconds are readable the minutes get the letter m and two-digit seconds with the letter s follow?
4h58
